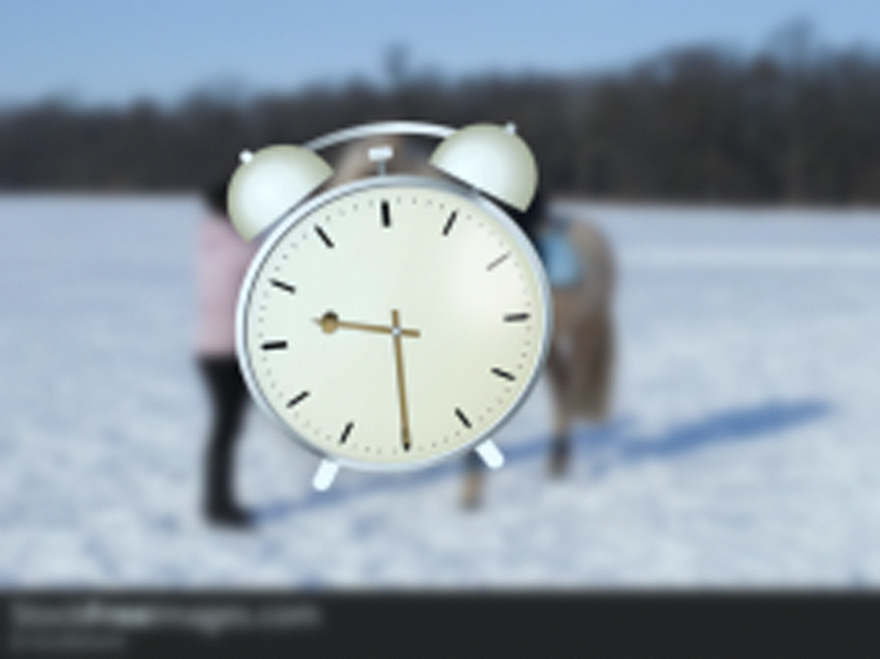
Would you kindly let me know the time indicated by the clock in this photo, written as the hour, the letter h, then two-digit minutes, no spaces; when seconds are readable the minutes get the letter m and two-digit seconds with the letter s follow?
9h30
